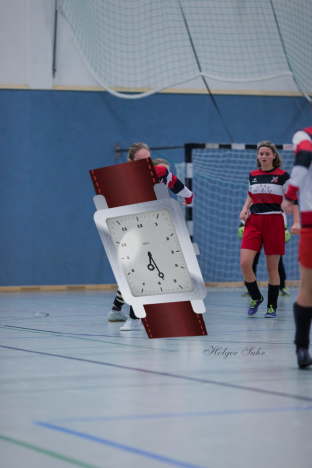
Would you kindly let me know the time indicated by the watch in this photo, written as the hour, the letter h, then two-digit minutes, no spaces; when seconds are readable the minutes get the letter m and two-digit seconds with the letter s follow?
6h28
